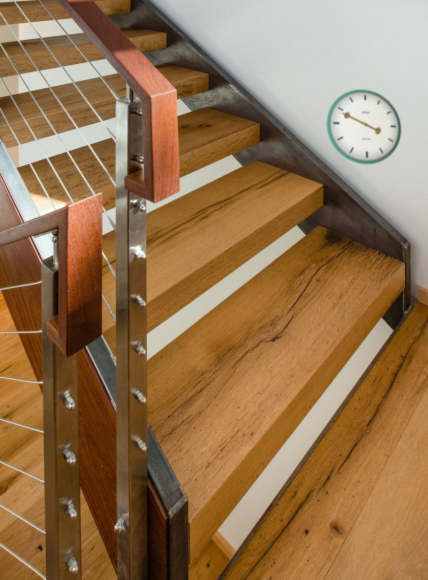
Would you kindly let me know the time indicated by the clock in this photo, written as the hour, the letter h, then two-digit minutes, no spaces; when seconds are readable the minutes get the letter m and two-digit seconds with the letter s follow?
3h49
